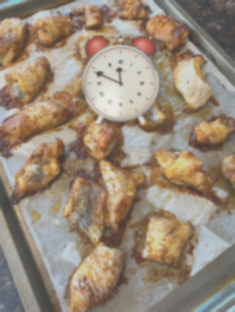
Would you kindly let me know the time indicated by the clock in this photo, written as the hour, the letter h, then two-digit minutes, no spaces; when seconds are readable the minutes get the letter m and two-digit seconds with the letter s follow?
11h49
